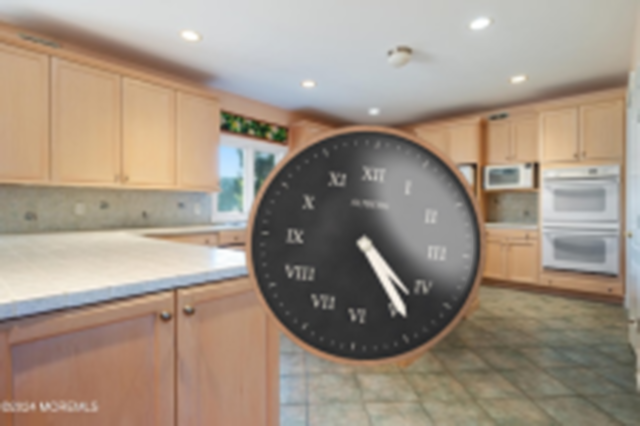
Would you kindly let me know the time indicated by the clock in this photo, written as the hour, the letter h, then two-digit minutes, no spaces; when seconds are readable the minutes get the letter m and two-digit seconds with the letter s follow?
4h24
